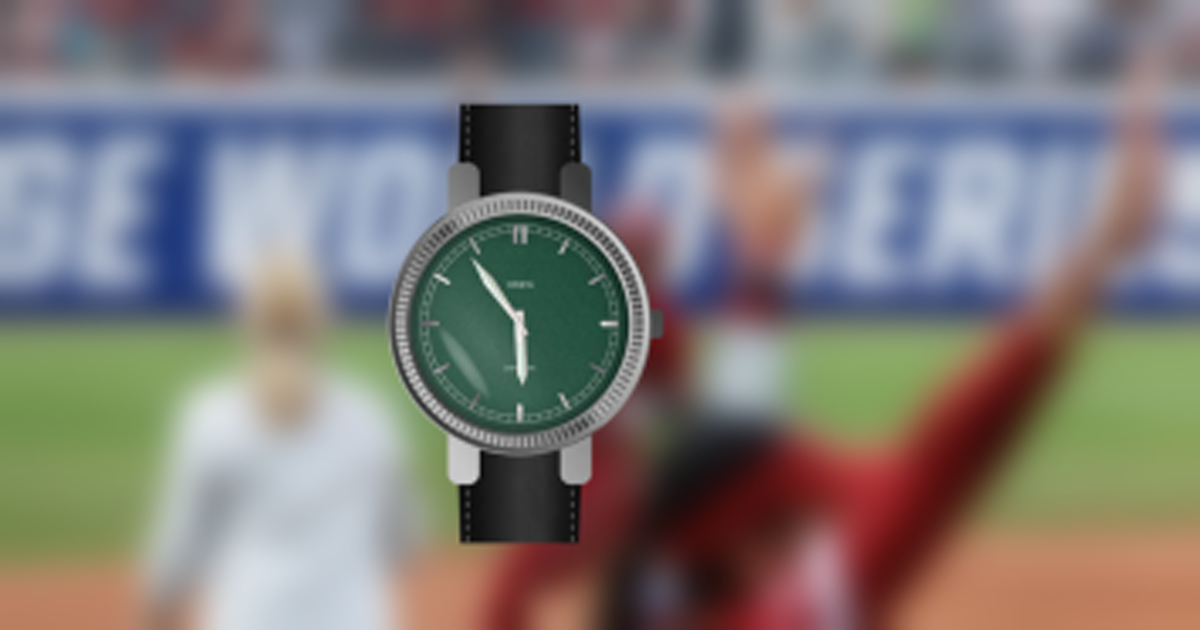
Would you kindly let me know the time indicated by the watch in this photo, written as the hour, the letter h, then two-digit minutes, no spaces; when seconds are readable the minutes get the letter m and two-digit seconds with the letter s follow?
5h54
